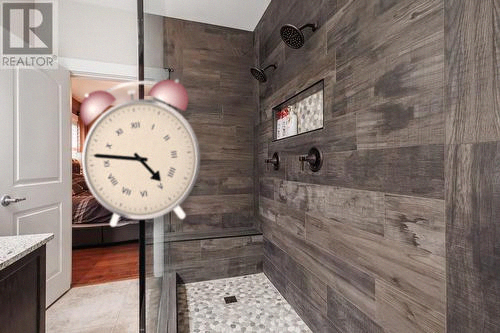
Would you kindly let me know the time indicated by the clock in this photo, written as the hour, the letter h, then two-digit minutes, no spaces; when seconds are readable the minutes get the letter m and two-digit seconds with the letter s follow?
4h47
